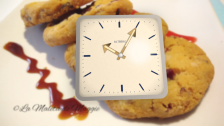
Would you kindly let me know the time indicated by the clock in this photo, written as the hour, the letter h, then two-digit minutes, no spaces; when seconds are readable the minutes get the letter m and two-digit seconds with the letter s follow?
10h05
